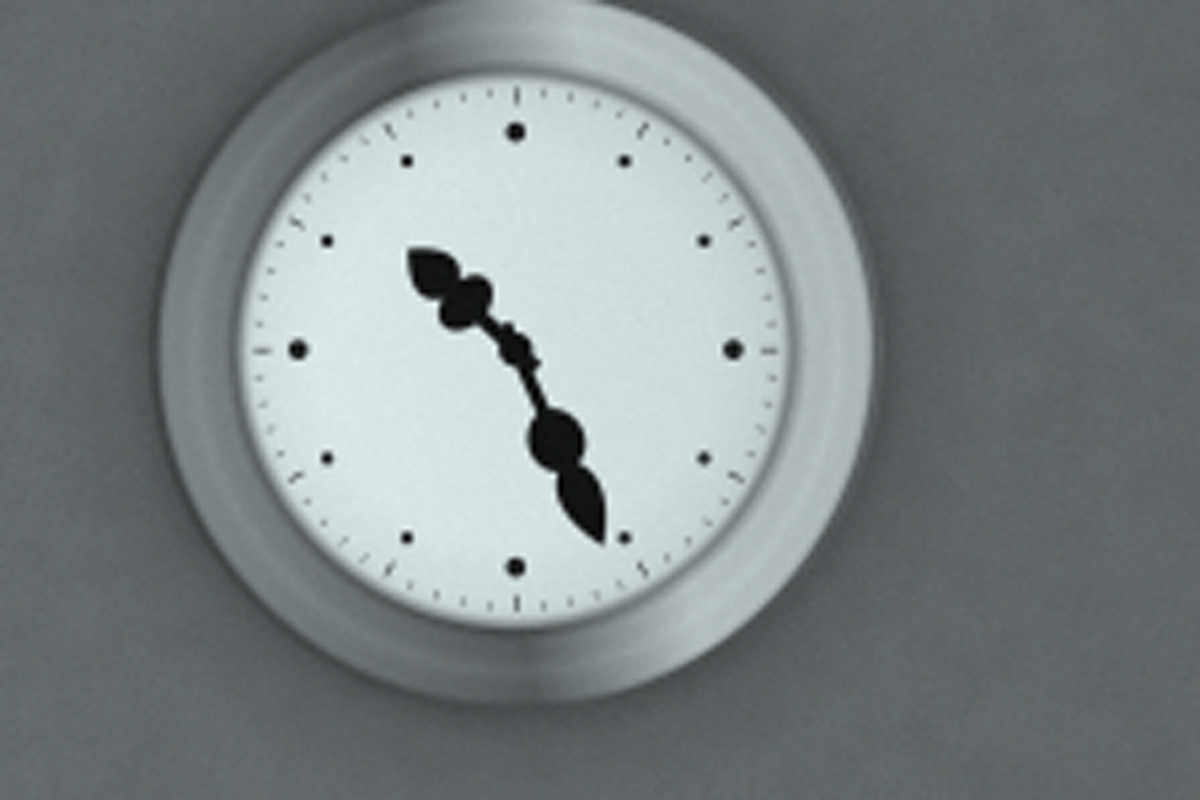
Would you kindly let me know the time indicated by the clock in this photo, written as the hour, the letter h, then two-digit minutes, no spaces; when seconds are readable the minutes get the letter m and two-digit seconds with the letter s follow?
10h26
